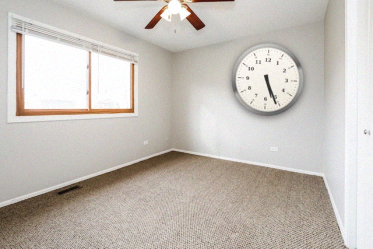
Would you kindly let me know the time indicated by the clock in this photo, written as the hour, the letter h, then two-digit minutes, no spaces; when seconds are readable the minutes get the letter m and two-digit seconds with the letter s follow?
5h26
